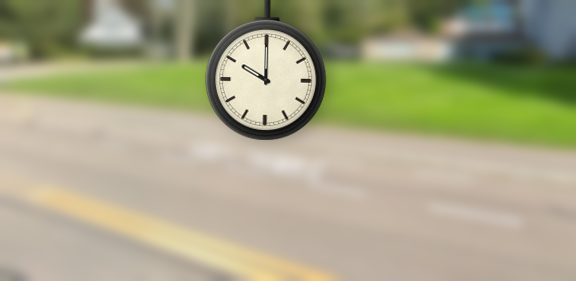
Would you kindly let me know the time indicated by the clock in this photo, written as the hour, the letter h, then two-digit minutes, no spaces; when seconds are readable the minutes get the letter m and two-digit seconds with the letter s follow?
10h00
